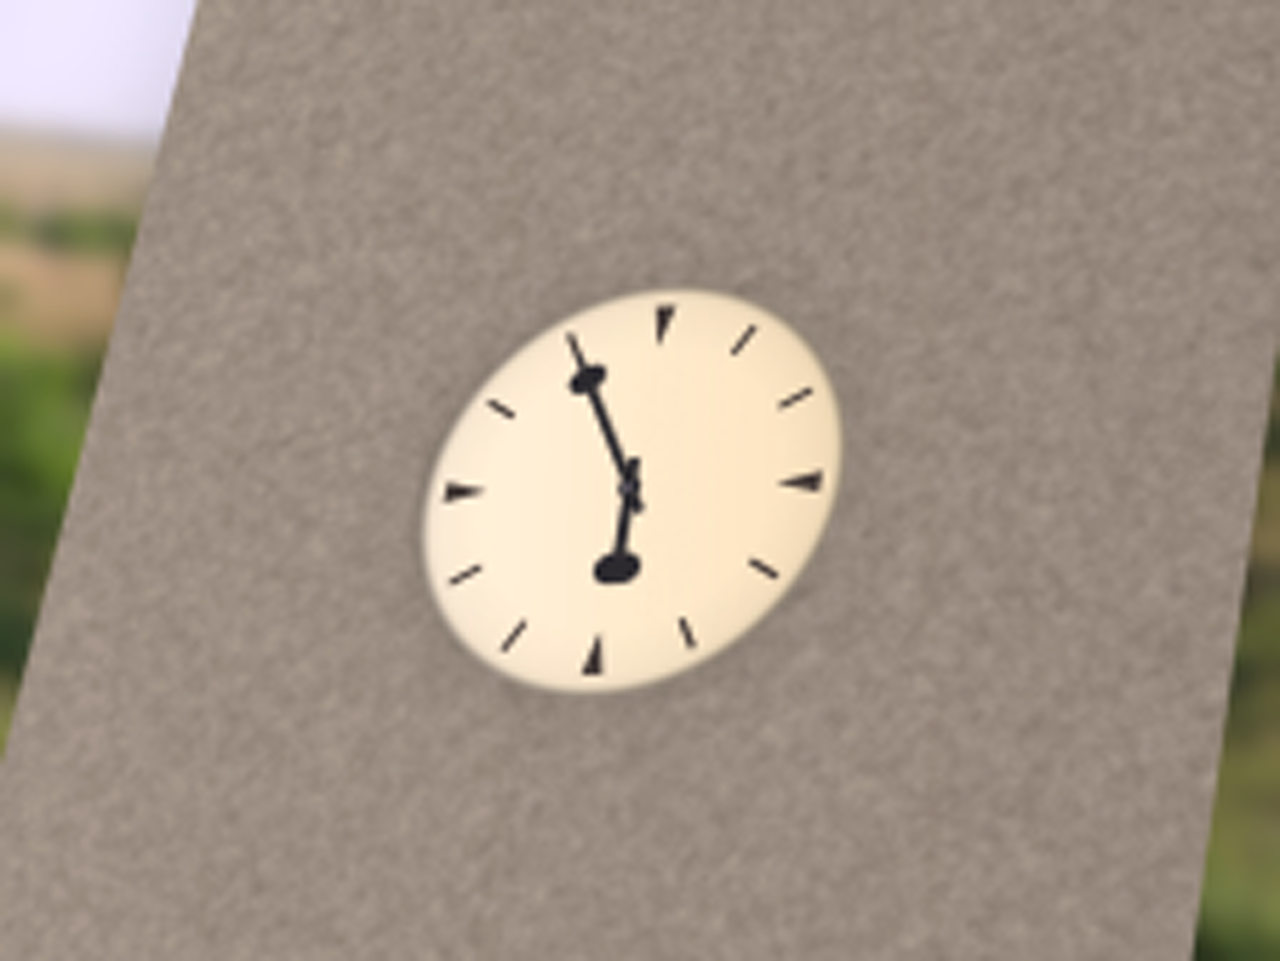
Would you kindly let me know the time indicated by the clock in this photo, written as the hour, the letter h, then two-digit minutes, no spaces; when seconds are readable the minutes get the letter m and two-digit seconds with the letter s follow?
5h55
